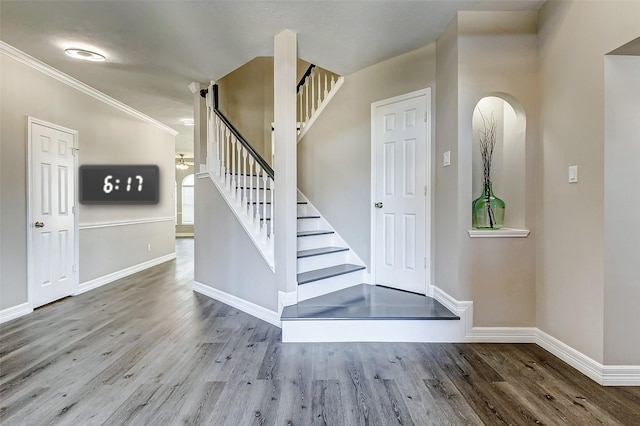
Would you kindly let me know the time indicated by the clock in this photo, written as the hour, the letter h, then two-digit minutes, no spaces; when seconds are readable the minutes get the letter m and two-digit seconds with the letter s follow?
6h17
